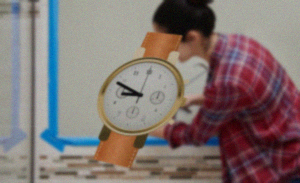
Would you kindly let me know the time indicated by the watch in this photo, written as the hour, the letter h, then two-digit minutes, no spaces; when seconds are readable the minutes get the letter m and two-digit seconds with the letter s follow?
8h48
